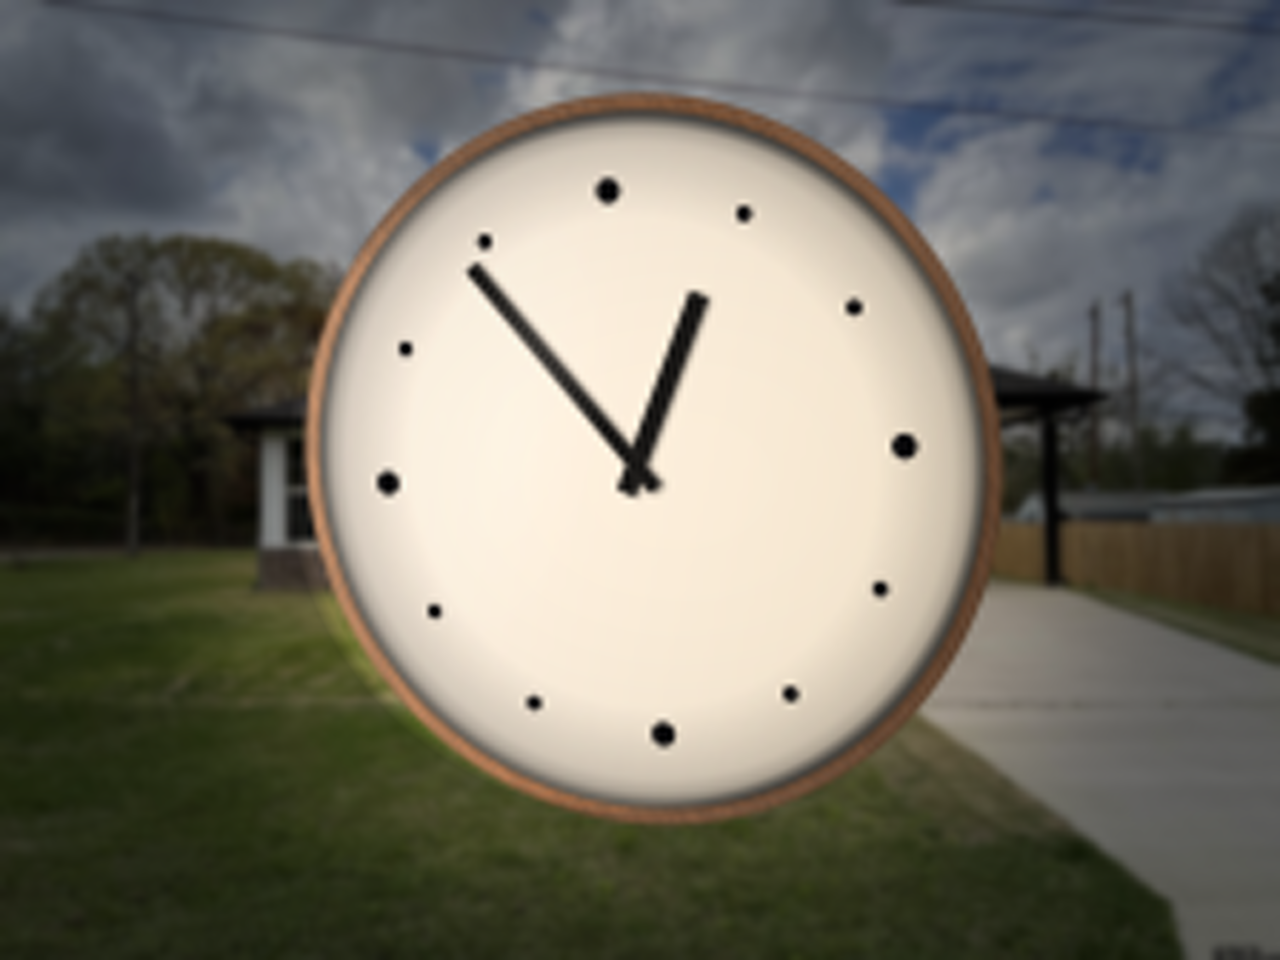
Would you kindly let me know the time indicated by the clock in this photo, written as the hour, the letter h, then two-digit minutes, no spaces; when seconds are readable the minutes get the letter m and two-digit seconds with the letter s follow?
12h54
